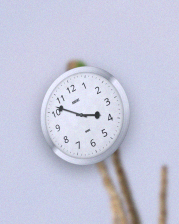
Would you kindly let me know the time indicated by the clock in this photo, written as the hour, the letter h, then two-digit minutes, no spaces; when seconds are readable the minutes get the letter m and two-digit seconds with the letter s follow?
3h52
